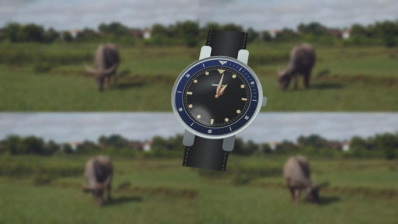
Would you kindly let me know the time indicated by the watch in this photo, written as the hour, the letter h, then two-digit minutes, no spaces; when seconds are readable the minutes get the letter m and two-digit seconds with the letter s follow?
1h01
